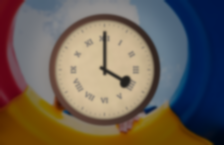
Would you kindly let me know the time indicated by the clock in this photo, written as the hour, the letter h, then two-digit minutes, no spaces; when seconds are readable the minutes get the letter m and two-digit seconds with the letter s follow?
4h00
